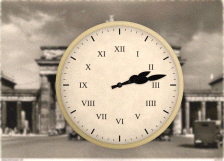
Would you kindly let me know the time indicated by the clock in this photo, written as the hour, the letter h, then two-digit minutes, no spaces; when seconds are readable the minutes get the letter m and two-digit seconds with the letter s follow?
2h13
